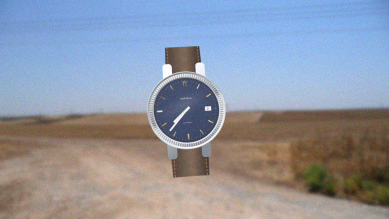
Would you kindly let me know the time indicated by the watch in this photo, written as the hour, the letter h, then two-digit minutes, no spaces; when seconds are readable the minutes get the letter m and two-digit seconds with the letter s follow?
7h37
